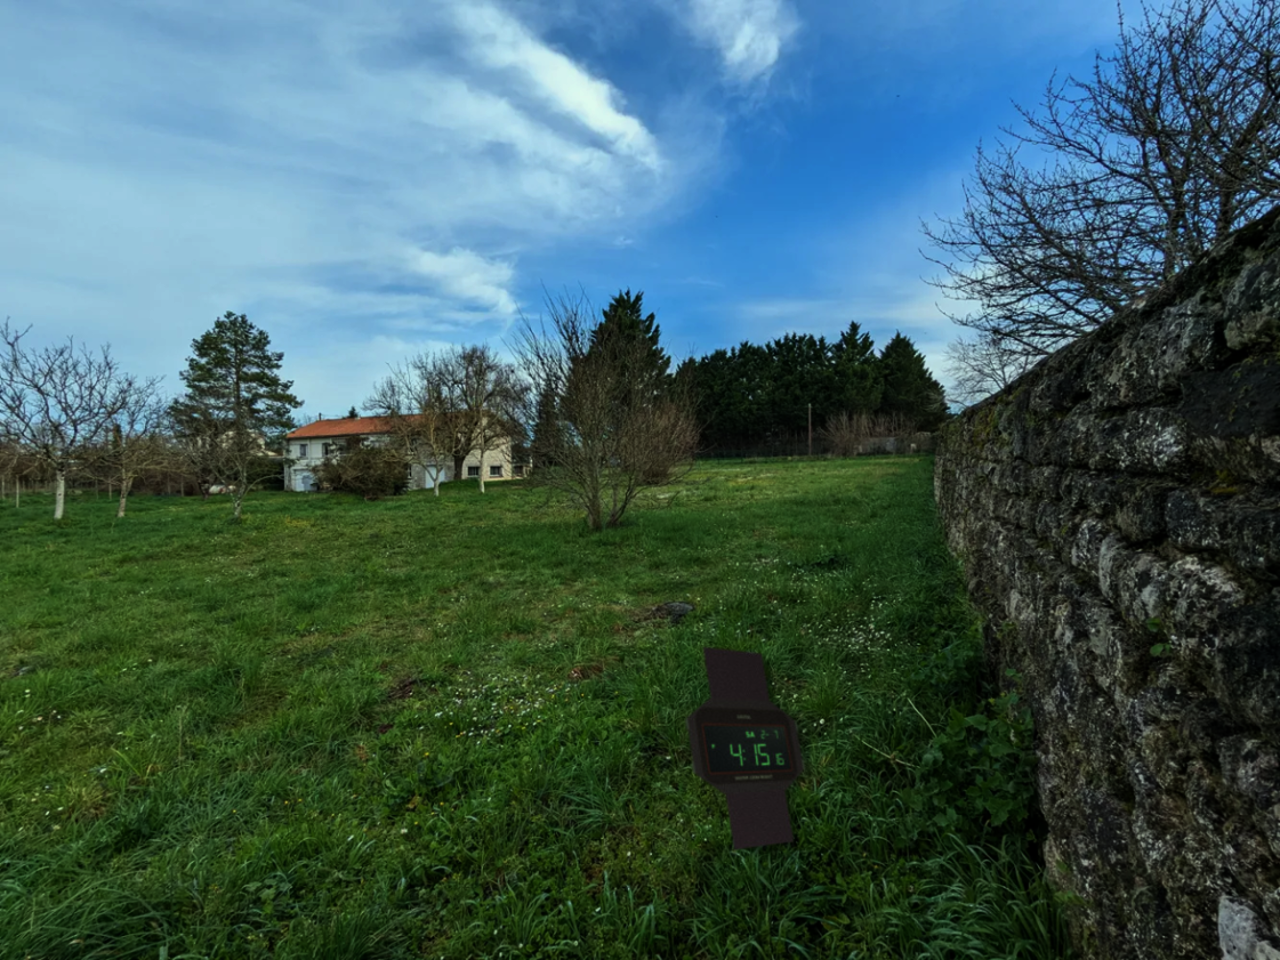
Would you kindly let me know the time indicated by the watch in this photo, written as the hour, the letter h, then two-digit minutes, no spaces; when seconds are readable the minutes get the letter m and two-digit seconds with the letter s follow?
4h15
